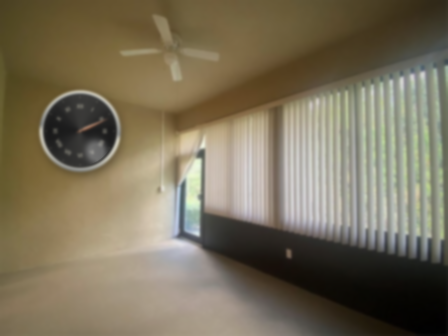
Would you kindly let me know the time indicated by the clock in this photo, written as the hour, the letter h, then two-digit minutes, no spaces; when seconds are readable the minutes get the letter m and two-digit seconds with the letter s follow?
2h11
